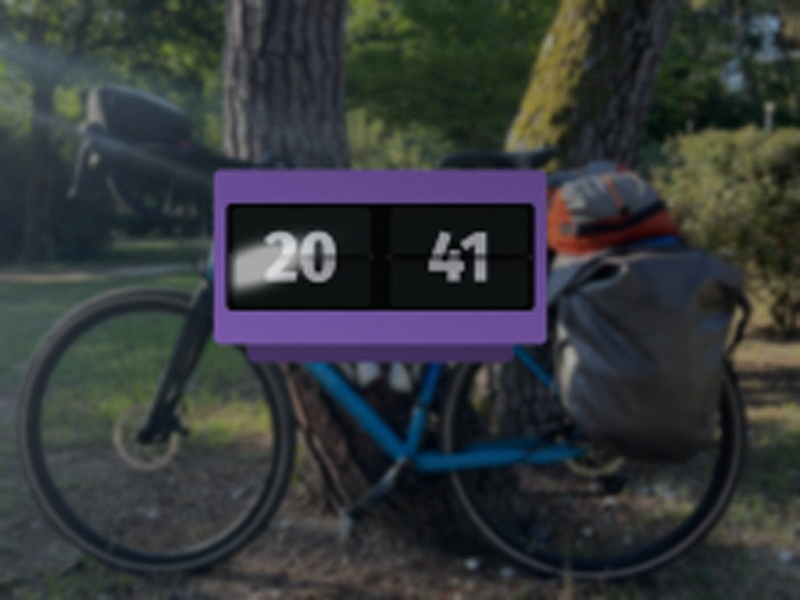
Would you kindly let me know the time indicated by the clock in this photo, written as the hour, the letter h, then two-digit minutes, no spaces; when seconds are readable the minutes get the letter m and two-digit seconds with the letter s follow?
20h41
